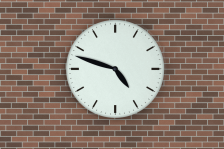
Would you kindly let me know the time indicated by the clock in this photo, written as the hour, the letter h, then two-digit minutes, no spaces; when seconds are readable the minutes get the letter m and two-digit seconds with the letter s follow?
4h48
